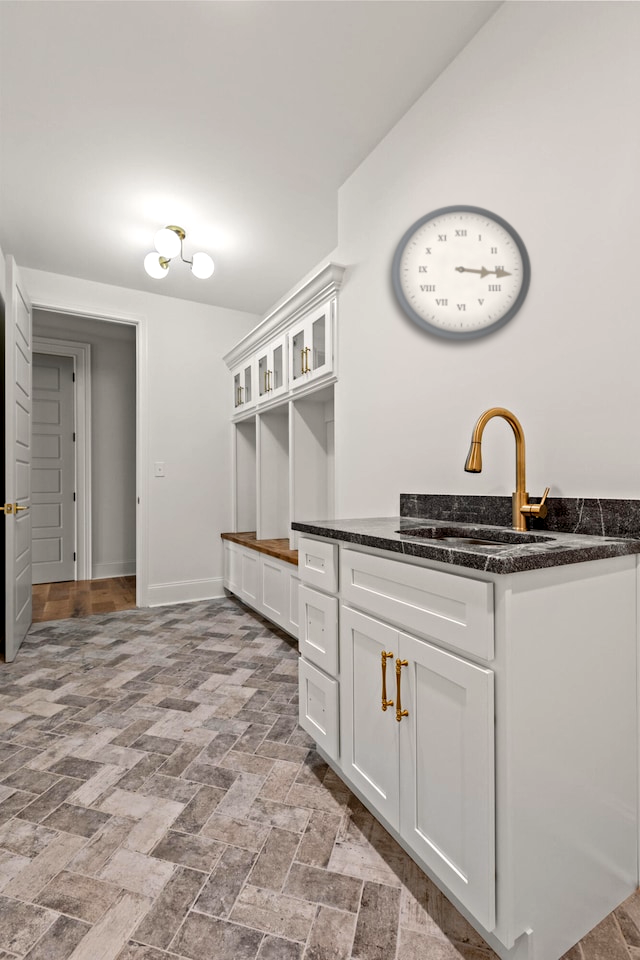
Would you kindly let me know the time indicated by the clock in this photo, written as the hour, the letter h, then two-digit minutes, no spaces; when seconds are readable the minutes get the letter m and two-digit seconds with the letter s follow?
3h16
